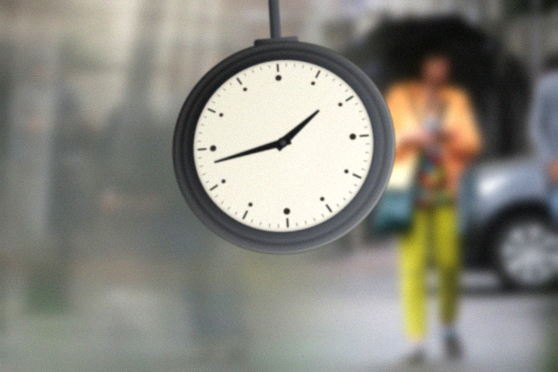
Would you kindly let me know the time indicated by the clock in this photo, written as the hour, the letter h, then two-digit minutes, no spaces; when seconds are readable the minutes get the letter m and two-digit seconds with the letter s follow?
1h43
